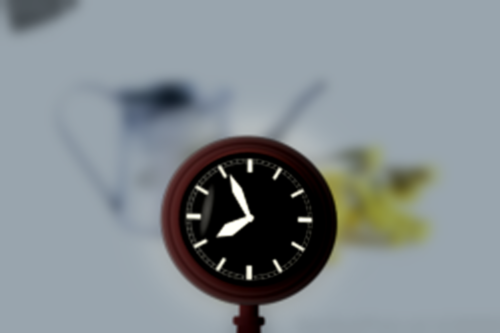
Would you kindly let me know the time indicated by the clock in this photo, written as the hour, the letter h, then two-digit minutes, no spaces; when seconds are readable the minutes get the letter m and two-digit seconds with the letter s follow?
7h56
